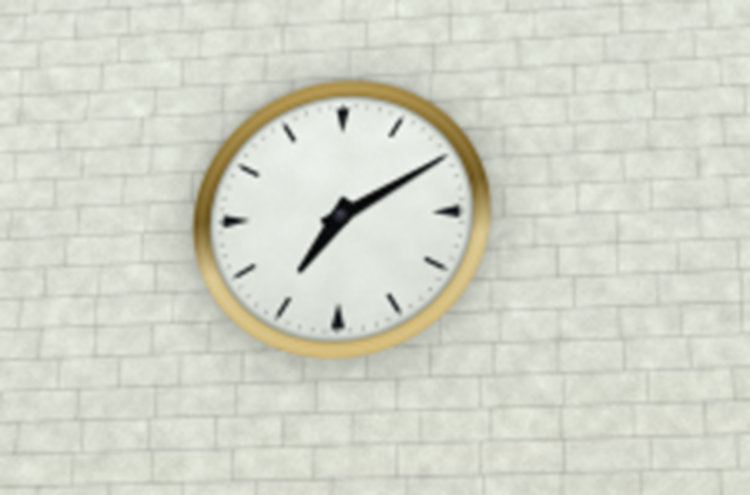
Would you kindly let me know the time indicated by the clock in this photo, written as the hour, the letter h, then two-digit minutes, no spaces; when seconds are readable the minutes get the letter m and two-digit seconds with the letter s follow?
7h10
